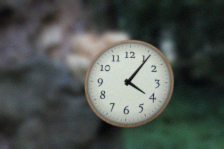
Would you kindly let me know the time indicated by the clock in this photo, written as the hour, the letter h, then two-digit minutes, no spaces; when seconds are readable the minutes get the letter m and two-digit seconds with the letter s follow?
4h06
